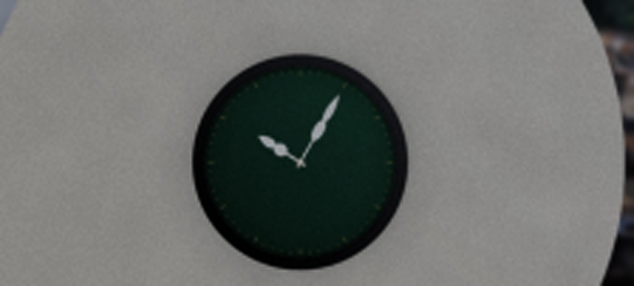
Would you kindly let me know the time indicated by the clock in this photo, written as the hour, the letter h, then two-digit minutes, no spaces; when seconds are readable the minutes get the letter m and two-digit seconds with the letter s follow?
10h05
